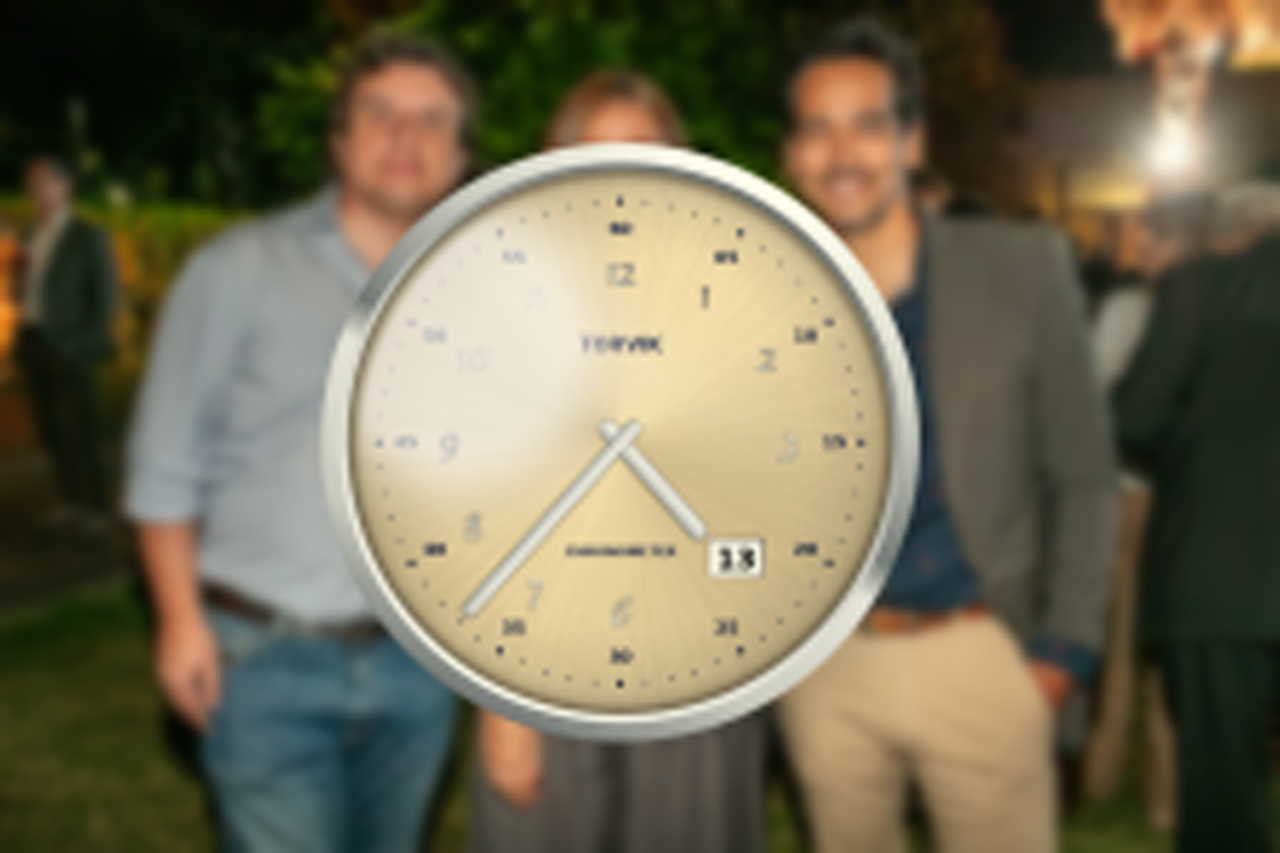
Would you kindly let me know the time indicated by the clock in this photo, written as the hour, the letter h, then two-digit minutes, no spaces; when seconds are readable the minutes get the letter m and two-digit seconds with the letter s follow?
4h37
